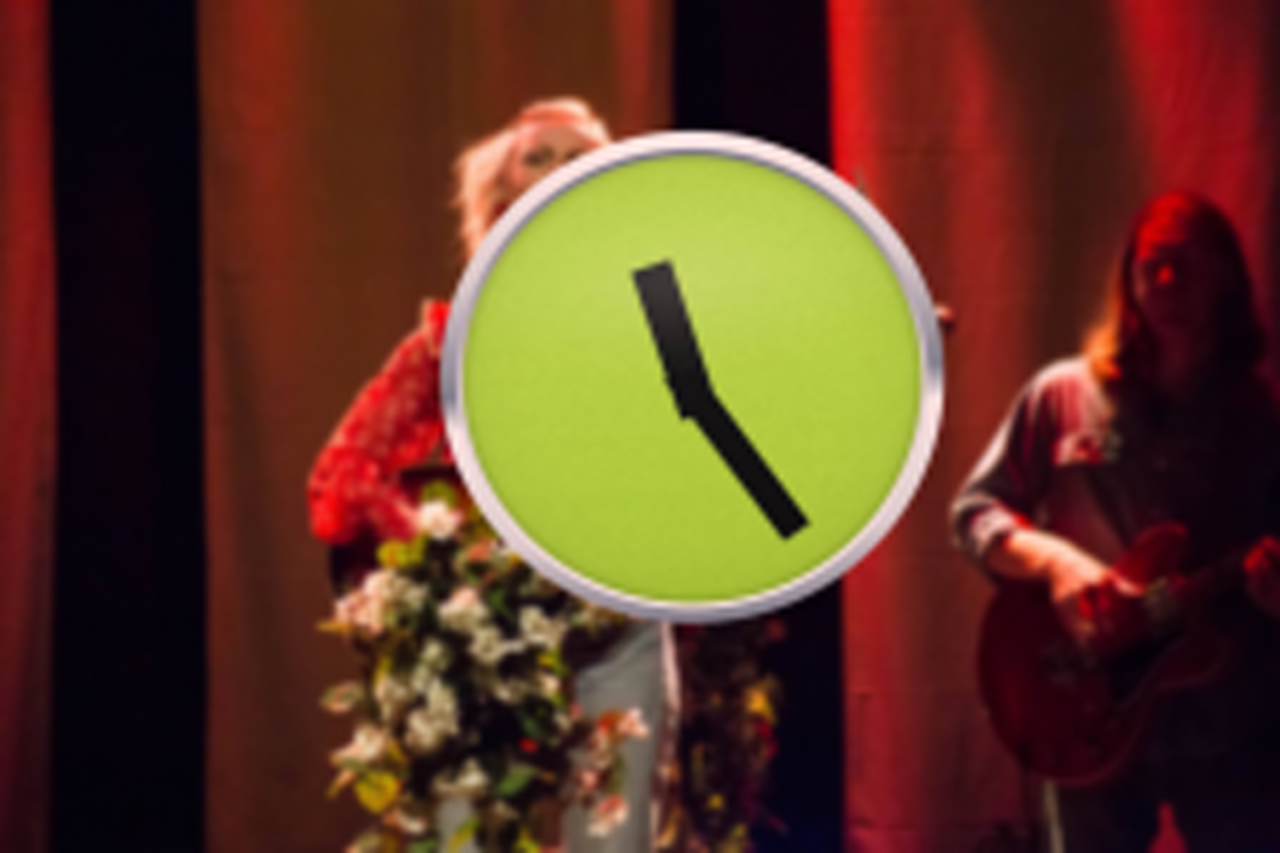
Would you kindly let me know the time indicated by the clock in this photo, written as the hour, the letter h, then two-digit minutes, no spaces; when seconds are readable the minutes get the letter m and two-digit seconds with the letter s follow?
11h24
